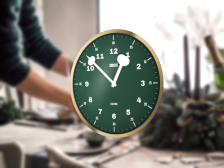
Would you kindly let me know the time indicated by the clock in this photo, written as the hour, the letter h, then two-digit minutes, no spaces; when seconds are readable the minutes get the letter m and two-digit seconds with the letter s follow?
12h52
